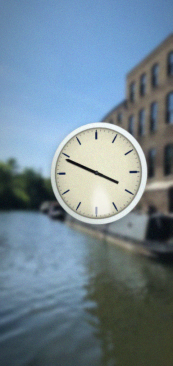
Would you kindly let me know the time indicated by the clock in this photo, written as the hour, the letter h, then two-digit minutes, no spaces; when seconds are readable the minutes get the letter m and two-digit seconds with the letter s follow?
3h49
